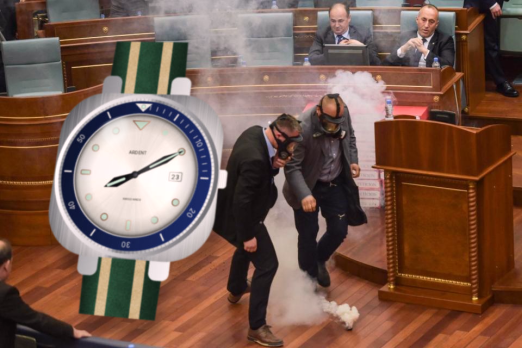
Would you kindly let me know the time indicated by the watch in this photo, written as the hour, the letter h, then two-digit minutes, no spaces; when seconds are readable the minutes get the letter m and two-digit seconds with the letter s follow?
8h10
